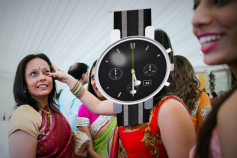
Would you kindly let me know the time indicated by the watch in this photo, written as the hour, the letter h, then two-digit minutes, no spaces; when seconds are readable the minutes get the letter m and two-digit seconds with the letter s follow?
5h30
